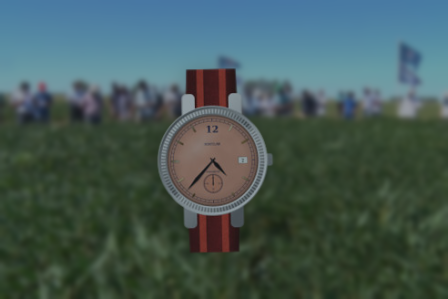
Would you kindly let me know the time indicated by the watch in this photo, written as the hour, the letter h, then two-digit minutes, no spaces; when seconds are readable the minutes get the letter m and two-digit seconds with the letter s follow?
4h37
